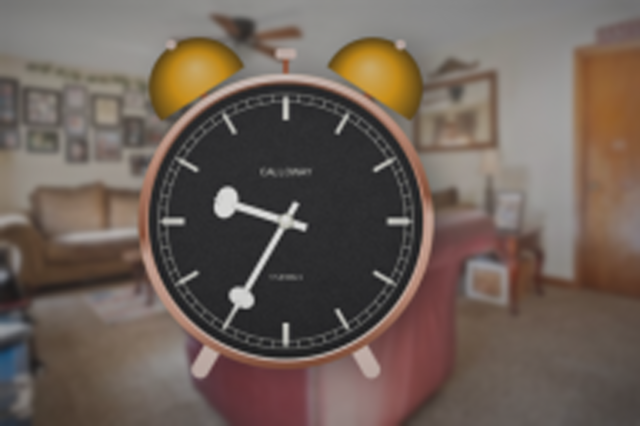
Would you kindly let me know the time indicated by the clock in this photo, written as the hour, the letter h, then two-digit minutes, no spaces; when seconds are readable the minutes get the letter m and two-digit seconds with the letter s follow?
9h35
